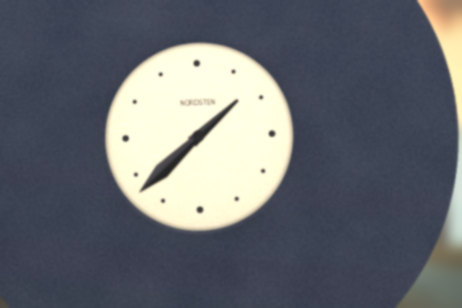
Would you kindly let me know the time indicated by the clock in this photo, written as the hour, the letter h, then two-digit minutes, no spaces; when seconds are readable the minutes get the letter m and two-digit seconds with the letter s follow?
1h38
